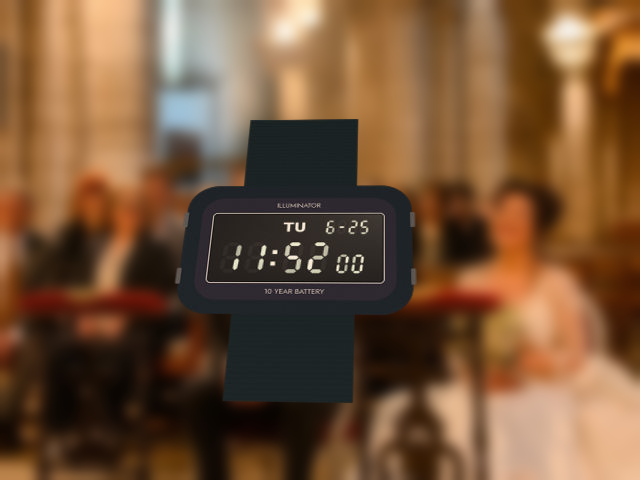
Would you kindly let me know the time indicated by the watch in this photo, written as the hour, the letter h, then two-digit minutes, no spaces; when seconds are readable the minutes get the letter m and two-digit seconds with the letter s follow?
11h52m00s
